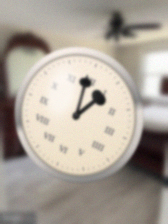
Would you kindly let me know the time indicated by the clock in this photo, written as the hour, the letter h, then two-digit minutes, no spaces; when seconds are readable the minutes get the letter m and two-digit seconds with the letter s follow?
12h59
